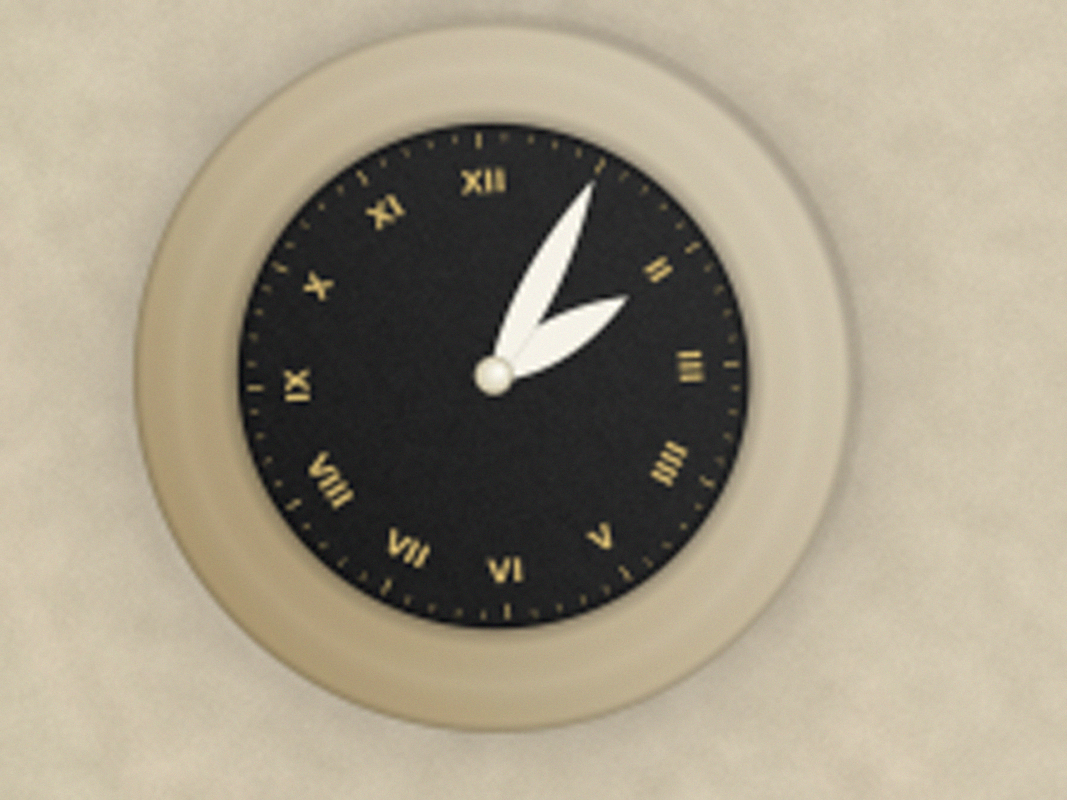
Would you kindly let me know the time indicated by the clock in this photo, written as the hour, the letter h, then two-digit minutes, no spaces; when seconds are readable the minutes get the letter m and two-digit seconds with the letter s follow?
2h05
